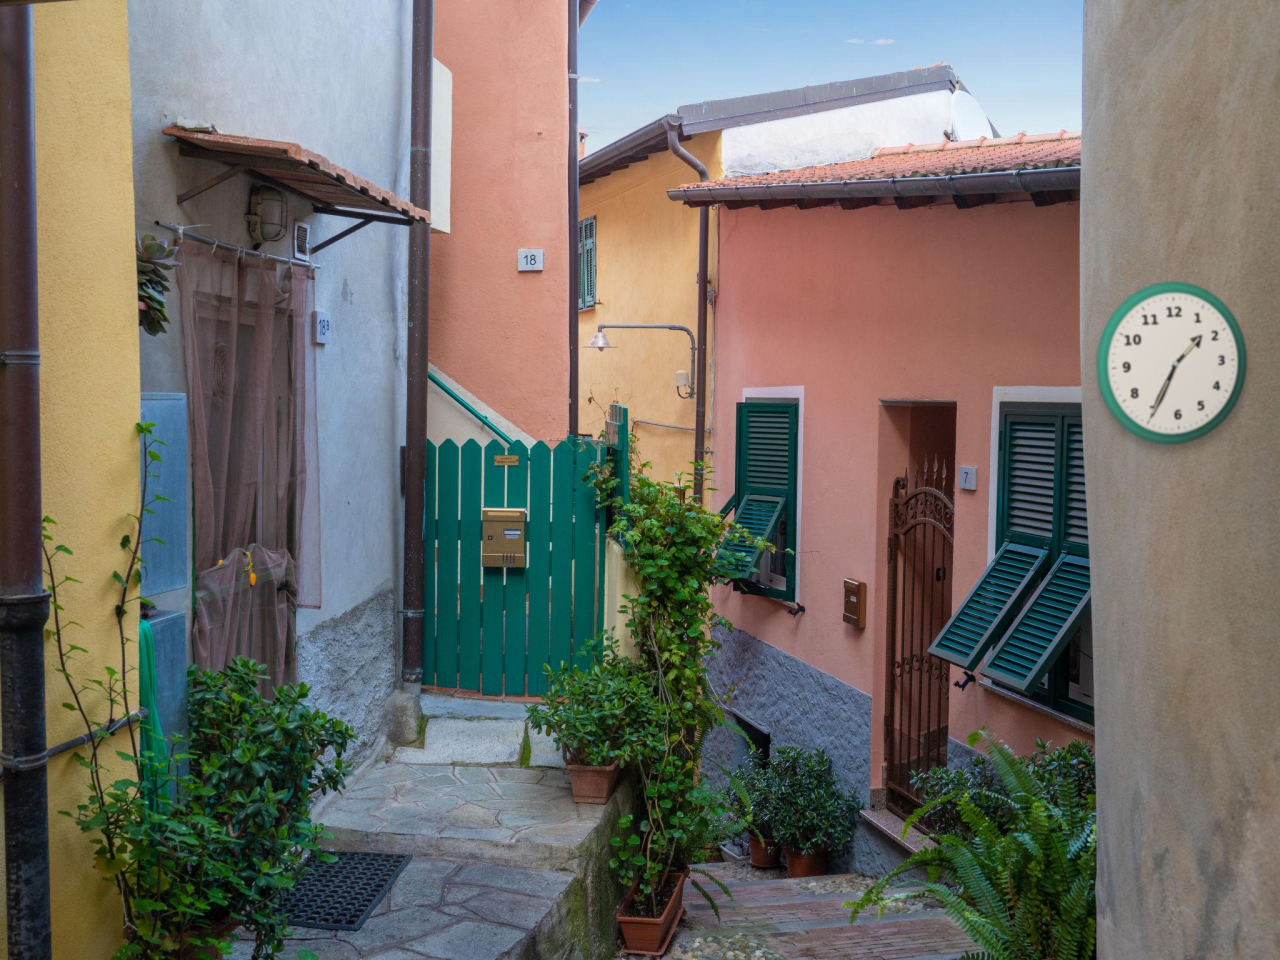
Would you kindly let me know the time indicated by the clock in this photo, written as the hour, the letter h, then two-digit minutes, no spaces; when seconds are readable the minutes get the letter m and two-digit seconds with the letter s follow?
1h35
